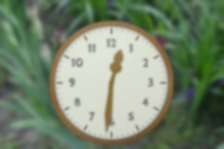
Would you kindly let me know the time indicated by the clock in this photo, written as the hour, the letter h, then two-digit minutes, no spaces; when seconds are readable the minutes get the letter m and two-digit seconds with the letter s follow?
12h31
